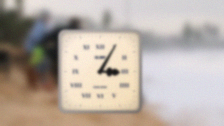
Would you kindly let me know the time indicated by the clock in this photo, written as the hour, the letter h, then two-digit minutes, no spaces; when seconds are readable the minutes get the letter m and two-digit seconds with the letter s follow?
3h05
